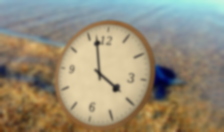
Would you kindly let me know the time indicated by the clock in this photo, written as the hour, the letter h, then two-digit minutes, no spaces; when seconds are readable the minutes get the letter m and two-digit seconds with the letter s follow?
3h57
